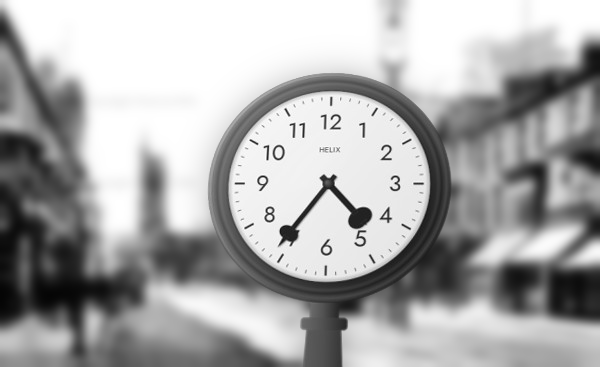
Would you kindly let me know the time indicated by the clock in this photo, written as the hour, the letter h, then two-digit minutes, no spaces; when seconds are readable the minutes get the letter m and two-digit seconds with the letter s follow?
4h36
